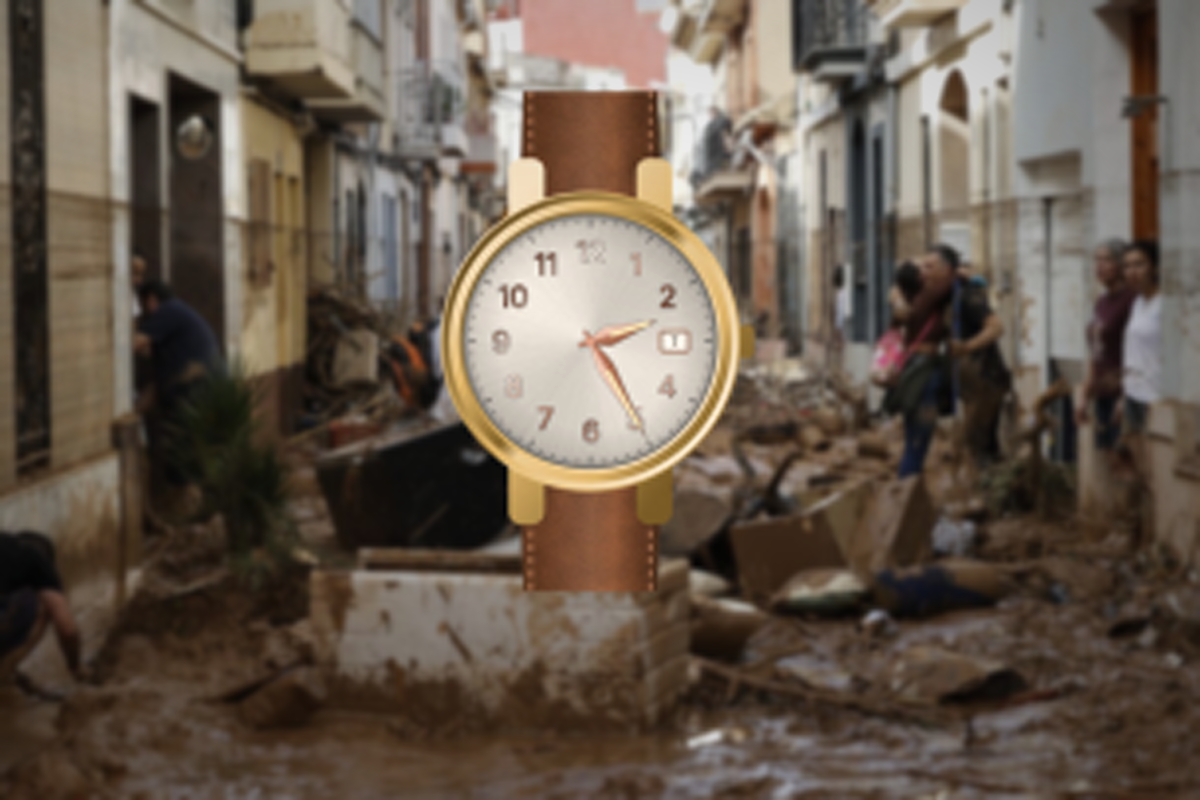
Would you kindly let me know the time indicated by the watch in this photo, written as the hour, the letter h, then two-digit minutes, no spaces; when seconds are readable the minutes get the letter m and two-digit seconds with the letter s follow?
2h25
